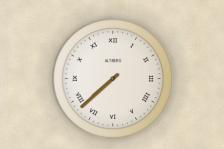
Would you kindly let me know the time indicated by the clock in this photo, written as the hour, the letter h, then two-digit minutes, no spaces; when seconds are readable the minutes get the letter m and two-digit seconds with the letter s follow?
7h38
